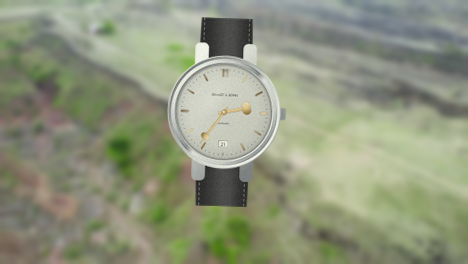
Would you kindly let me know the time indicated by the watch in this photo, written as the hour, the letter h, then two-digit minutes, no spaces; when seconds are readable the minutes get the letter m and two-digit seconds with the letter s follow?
2h36
